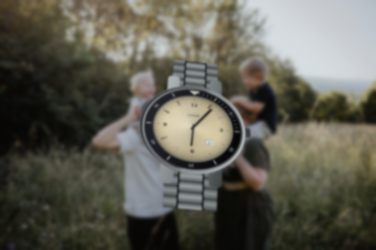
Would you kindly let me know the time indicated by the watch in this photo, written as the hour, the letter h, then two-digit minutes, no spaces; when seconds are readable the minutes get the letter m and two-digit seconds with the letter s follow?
6h06
